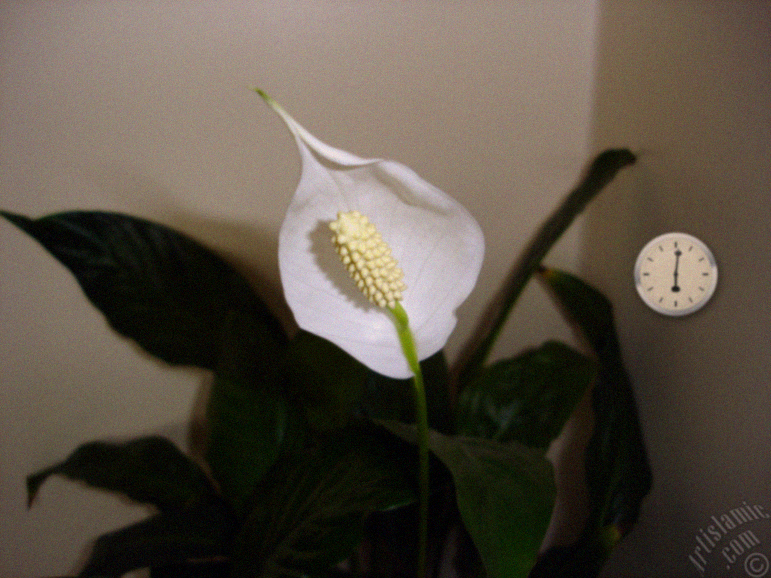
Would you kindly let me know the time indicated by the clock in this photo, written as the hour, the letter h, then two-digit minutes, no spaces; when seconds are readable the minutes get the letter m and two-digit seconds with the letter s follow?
6h01
